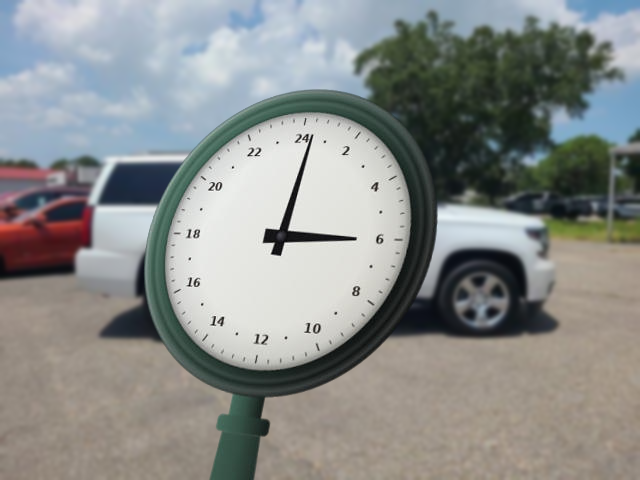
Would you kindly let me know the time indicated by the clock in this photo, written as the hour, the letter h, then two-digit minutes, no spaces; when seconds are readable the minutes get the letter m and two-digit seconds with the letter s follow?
6h01
